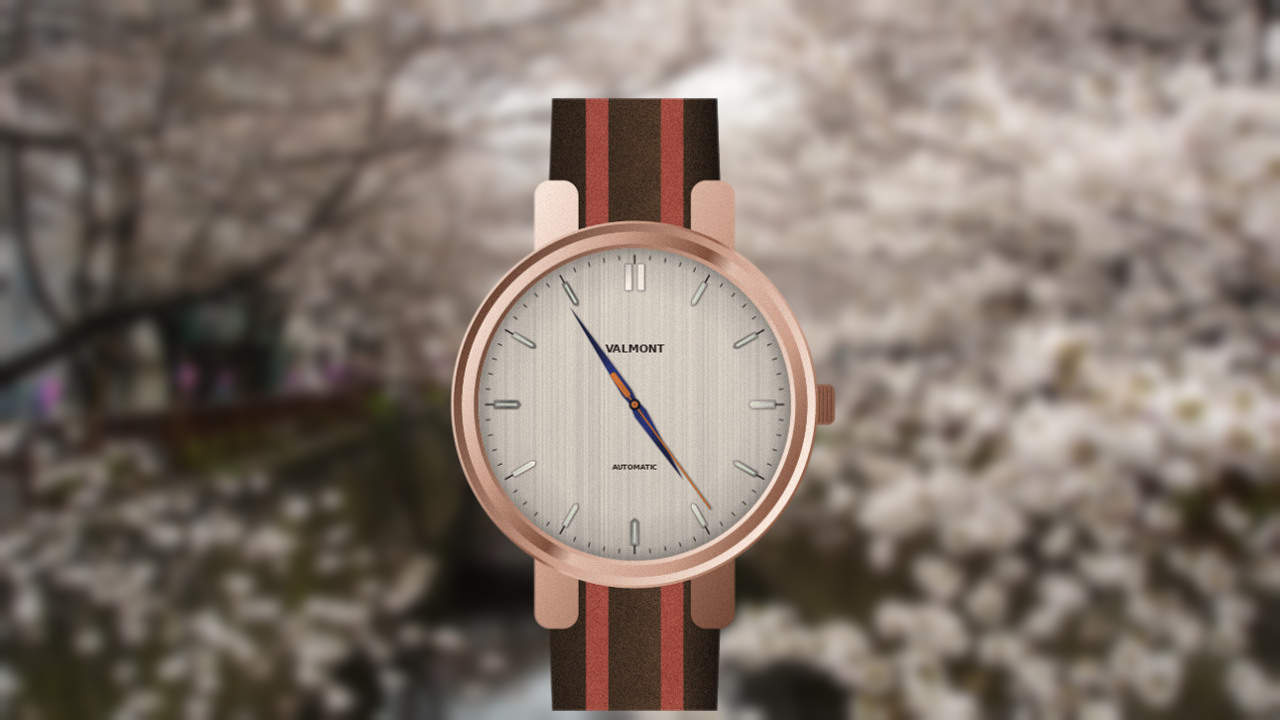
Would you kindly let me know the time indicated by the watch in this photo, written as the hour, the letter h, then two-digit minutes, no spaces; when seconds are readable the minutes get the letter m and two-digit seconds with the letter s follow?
4h54m24s
